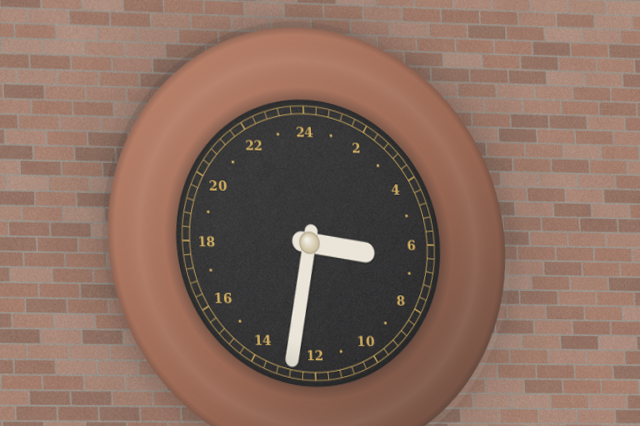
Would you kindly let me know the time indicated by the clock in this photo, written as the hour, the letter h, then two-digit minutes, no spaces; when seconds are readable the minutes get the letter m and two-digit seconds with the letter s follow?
6h32
